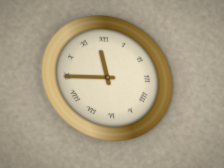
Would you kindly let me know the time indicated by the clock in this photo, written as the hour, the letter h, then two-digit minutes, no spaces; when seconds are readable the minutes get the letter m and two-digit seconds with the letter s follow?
11h45
